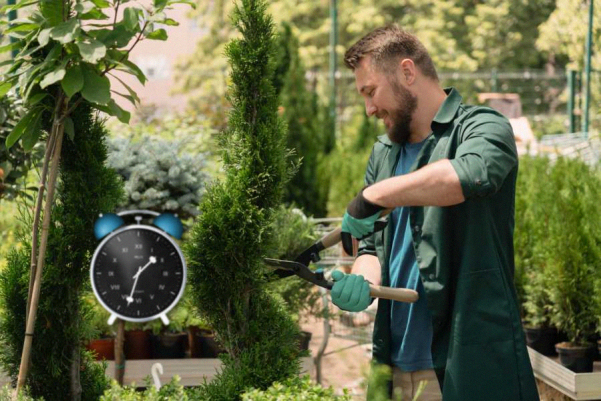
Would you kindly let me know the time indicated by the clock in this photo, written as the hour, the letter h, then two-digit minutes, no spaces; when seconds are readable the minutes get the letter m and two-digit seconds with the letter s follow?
1h33
